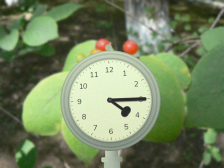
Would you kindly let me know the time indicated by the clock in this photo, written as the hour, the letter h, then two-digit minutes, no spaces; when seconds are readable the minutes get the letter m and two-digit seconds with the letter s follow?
4h15
